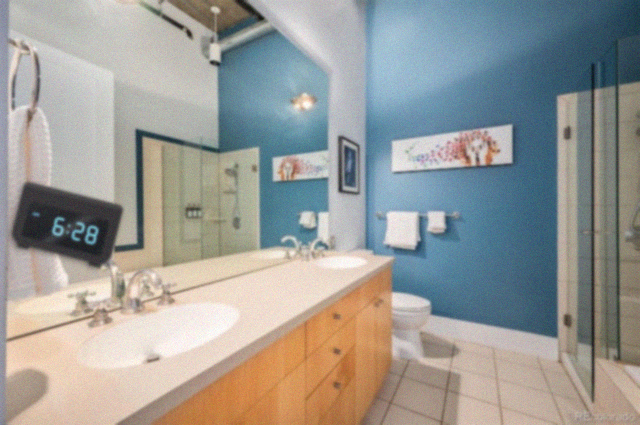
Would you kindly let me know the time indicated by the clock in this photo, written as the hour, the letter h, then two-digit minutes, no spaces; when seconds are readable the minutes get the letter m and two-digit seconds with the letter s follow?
6h28
